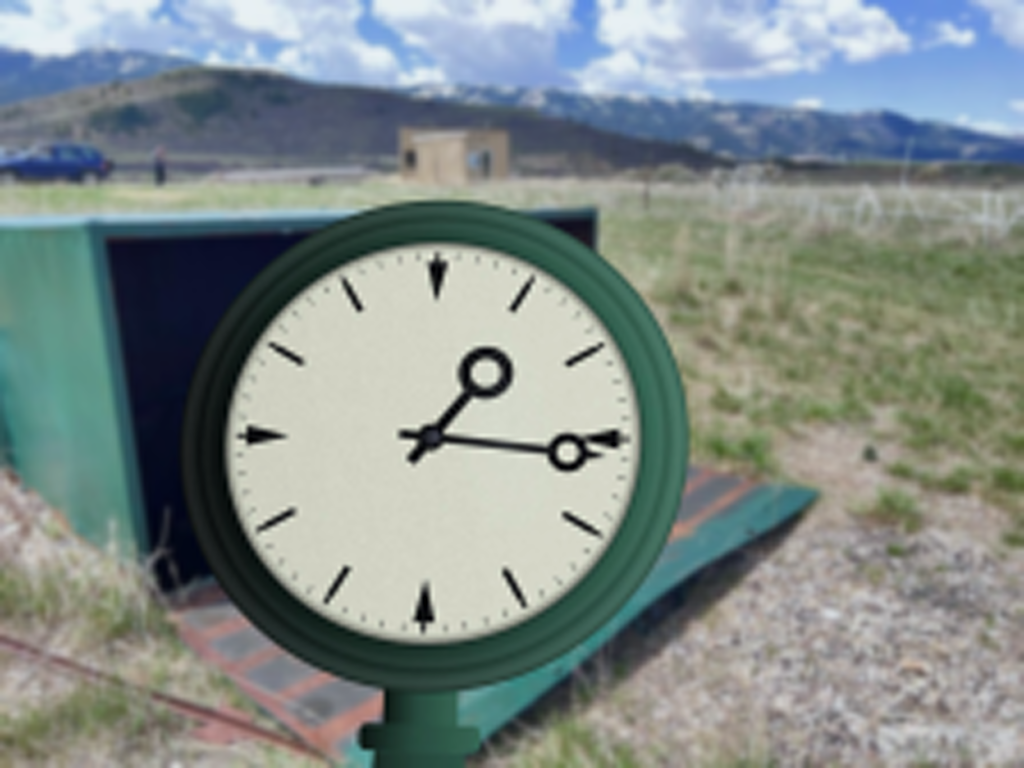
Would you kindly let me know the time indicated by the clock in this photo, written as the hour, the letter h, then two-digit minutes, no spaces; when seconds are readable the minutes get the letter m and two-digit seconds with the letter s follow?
1h16
